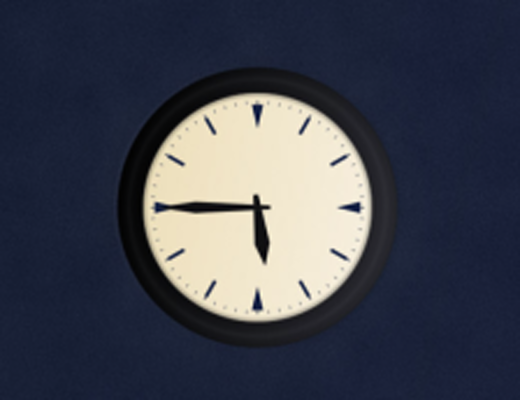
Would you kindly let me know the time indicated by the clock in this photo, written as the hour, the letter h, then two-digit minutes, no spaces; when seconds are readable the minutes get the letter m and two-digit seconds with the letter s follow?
5h45
